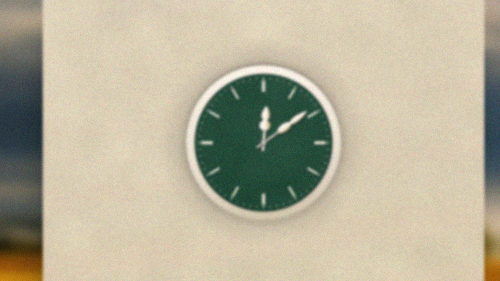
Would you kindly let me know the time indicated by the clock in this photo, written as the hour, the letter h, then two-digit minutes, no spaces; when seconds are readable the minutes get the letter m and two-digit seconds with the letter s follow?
12h09
